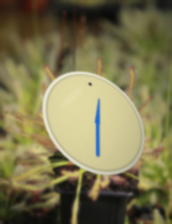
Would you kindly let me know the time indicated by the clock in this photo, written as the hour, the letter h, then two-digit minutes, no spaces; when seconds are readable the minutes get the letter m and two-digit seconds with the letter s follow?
12h32
